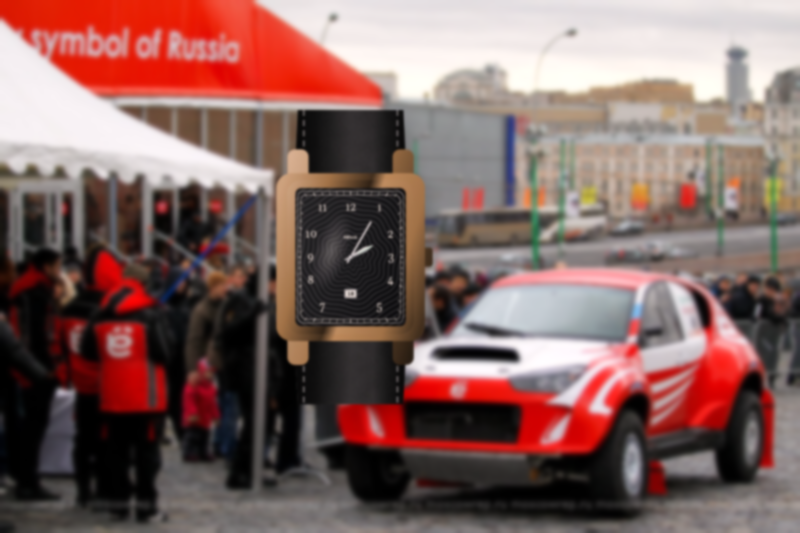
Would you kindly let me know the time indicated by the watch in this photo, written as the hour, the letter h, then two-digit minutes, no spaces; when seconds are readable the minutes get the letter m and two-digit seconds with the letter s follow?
2h05
